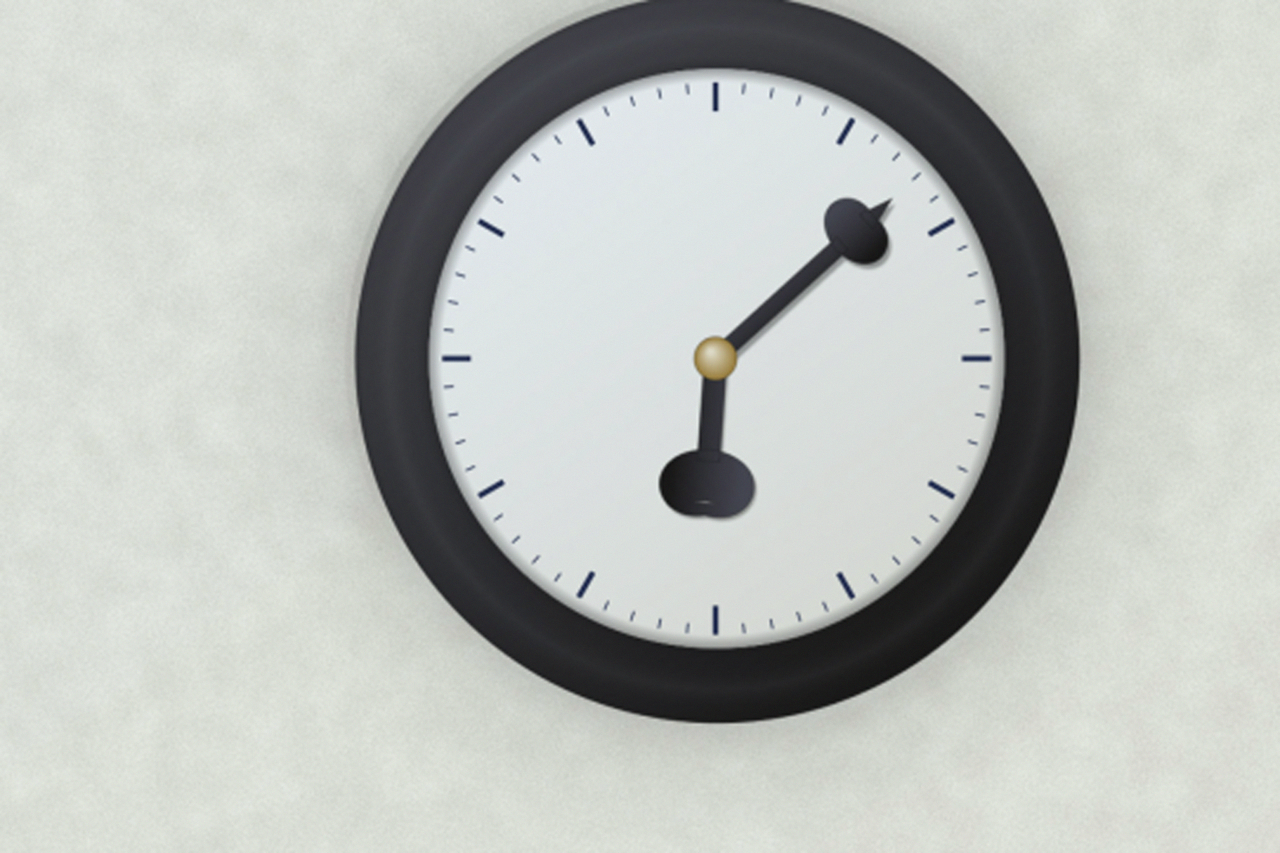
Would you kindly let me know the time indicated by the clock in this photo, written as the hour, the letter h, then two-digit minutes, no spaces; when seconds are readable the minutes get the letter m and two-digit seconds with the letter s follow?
6h08
